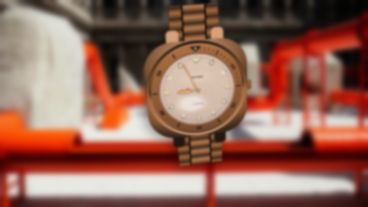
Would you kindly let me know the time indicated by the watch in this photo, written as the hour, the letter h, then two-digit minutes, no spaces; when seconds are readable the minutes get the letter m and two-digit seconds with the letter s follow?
8h56
